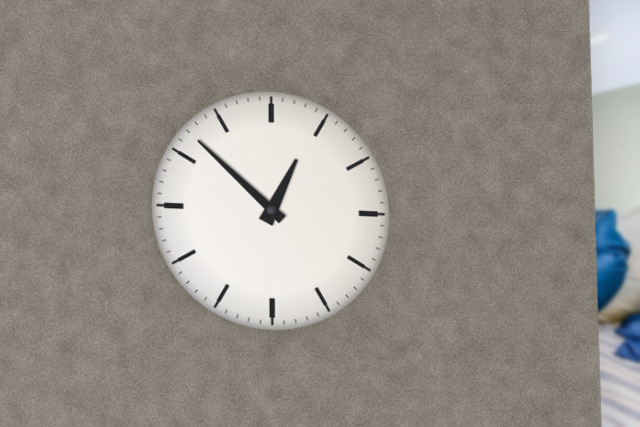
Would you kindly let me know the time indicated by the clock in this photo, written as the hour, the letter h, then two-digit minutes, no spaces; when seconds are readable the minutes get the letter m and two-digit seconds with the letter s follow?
12h52
